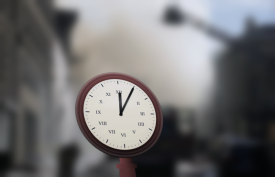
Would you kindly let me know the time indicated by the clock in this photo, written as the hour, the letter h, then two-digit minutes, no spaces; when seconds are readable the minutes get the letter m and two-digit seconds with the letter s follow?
12h05
